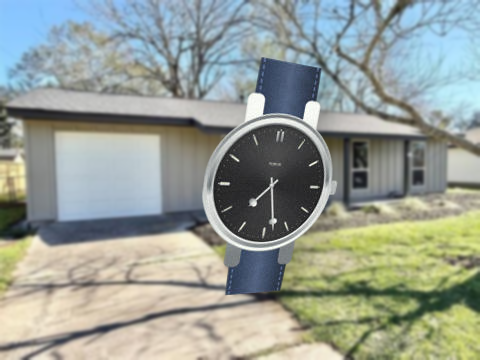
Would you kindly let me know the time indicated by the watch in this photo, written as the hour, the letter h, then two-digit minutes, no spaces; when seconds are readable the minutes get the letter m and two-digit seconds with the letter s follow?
7h28
